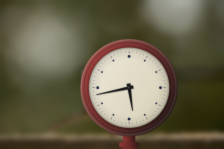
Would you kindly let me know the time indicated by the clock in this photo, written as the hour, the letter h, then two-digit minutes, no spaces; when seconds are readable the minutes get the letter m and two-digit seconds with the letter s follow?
5h43
